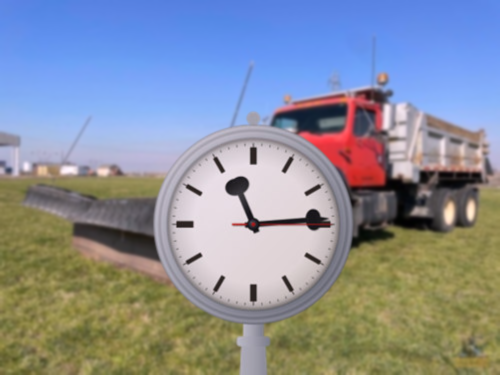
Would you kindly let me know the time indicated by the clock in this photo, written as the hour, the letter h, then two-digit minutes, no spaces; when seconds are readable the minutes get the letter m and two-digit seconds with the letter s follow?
11h14m15s
